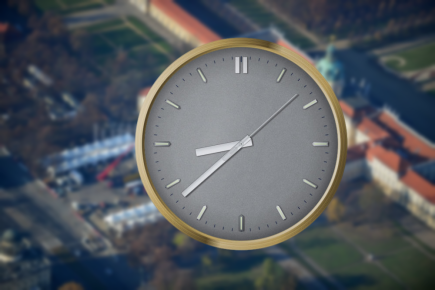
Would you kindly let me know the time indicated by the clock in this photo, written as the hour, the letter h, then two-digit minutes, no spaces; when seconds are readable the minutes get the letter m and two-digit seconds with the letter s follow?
8h38m08s
